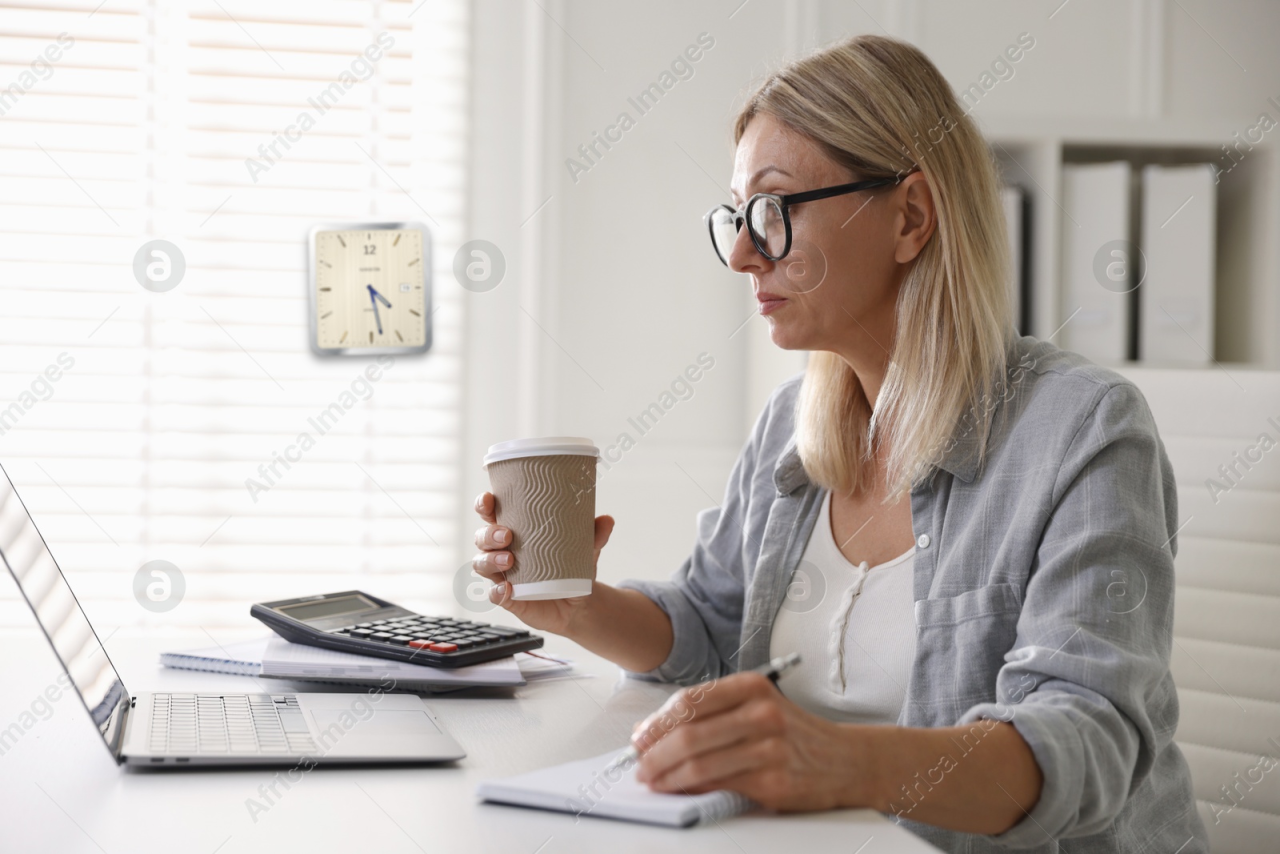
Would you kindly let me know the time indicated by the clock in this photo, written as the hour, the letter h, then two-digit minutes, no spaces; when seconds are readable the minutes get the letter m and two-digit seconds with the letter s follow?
4h28
